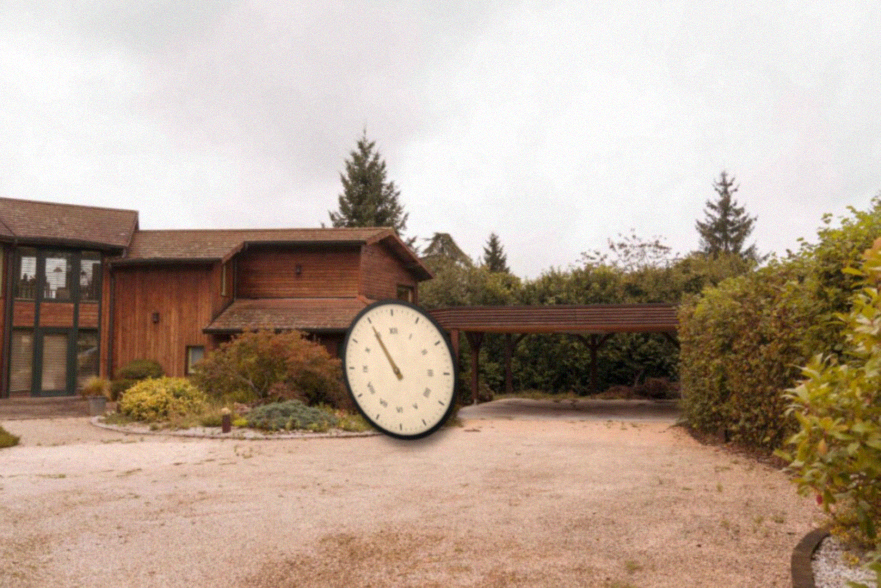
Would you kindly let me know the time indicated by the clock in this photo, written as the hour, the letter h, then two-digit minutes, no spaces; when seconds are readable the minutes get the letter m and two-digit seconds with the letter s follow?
10h55
